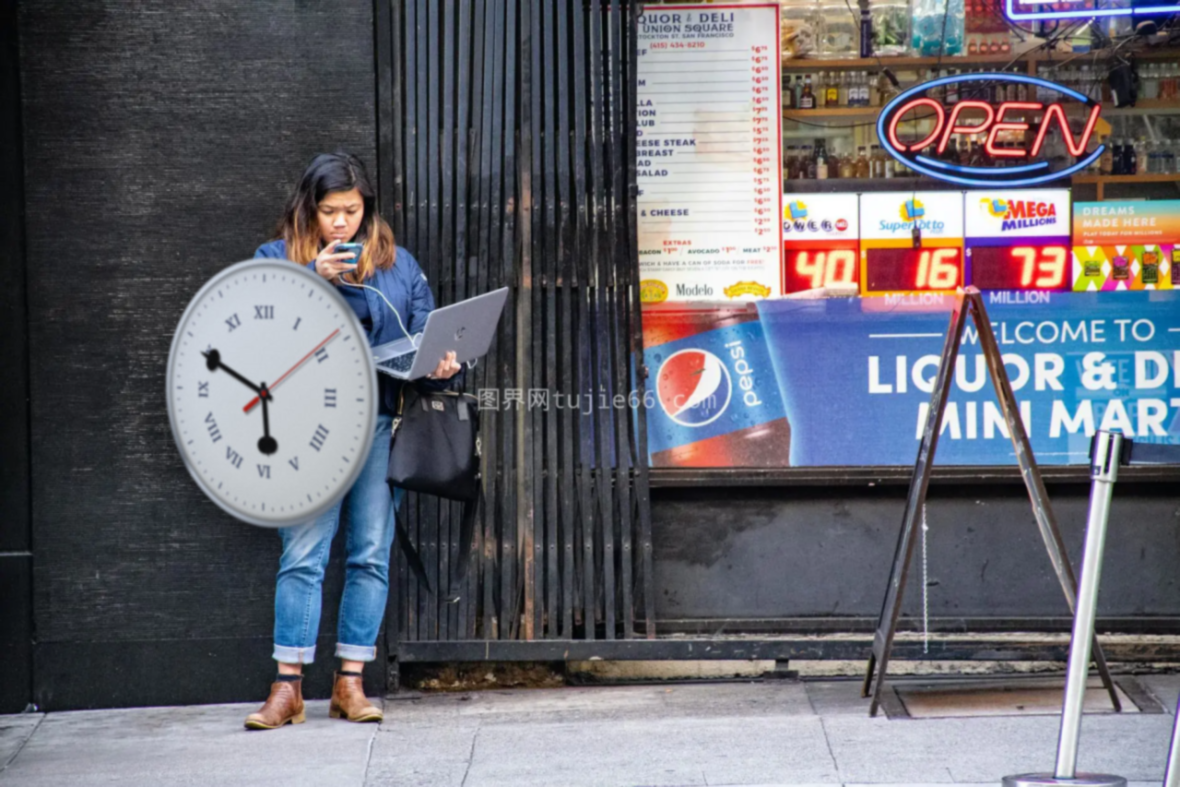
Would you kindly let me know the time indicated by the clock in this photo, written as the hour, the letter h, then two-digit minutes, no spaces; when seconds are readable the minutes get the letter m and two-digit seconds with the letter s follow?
5h49m09s
